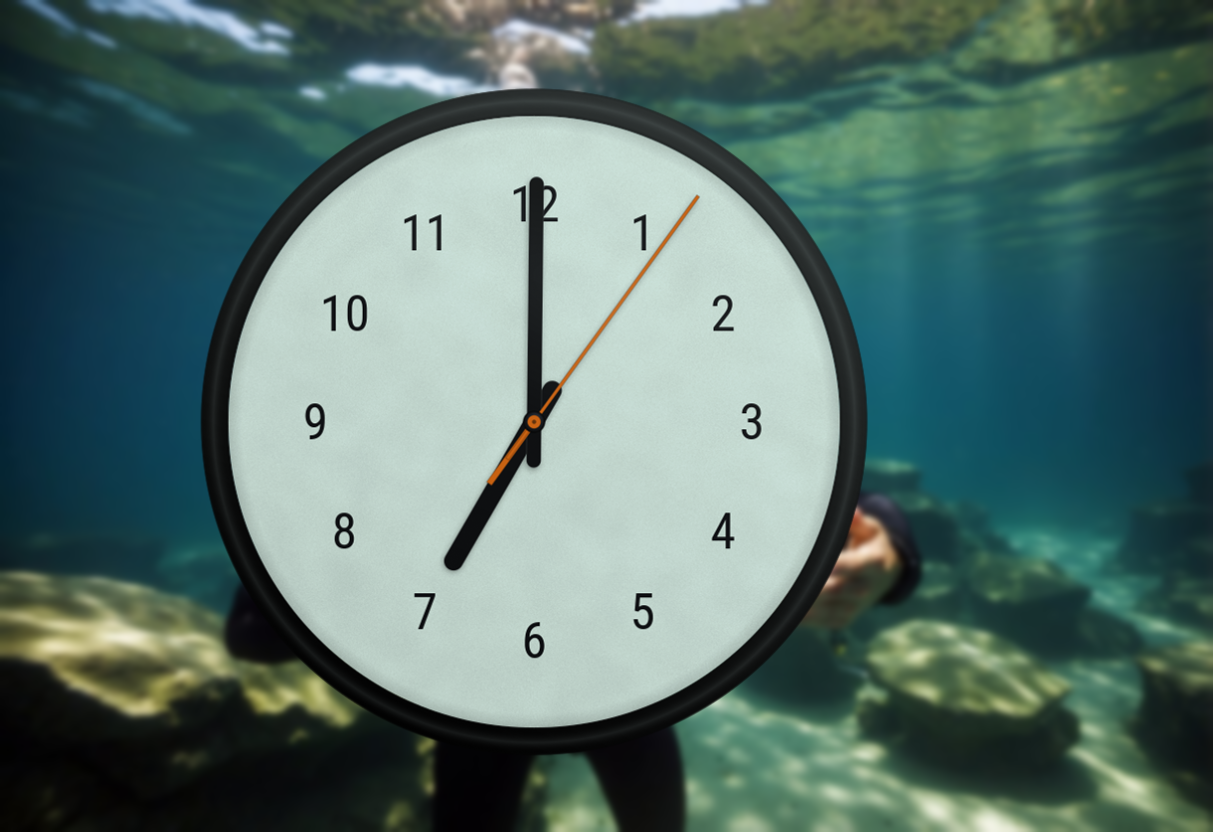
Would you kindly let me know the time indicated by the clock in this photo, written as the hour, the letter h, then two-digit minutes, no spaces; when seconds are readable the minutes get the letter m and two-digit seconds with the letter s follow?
7h00m06s
